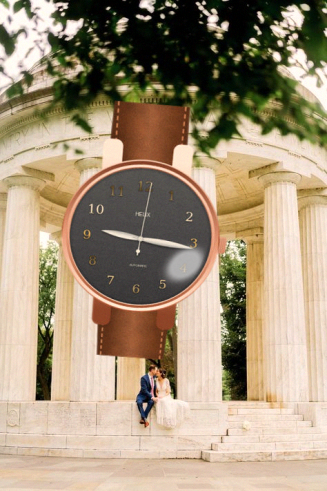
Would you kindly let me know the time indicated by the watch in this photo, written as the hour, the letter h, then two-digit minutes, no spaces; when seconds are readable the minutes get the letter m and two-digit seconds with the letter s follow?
9h16m01s
